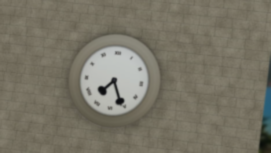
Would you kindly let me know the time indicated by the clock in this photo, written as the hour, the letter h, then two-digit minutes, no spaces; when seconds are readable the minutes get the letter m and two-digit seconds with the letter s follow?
7h26
